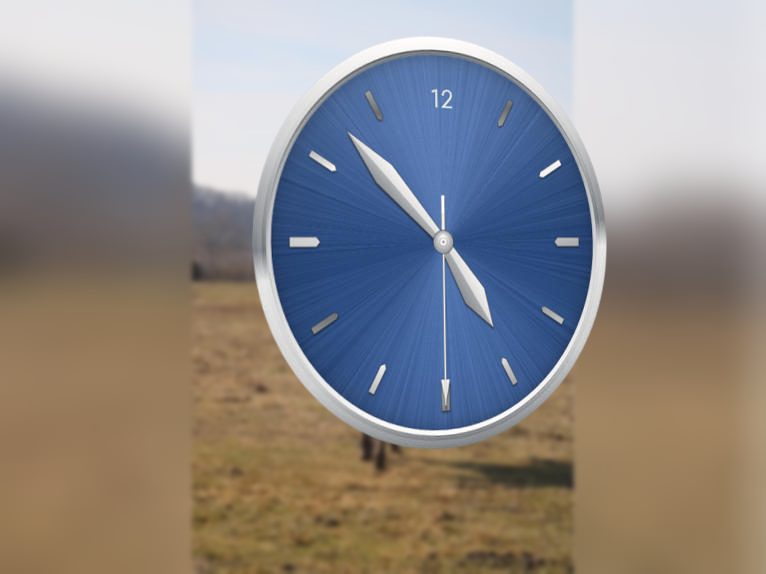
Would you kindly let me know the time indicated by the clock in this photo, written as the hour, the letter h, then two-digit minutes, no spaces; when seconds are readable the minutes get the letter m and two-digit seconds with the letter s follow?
4h52m30s
